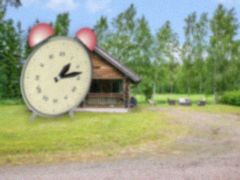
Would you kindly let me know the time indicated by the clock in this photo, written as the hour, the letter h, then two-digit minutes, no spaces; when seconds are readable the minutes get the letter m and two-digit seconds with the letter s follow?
1h13
